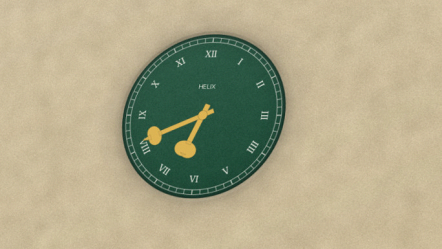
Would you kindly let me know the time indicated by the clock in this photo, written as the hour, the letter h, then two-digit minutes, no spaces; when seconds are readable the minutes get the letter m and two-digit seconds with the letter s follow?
6h41
